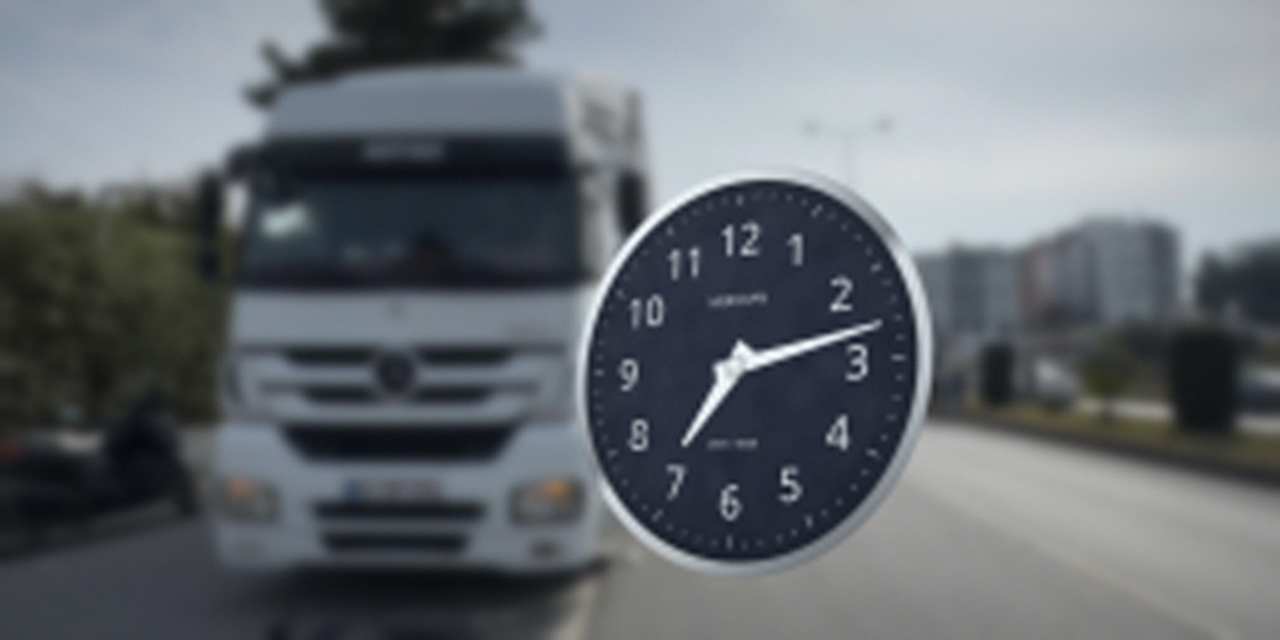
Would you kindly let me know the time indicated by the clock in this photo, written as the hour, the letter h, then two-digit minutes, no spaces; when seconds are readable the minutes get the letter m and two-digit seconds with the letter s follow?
7h13
